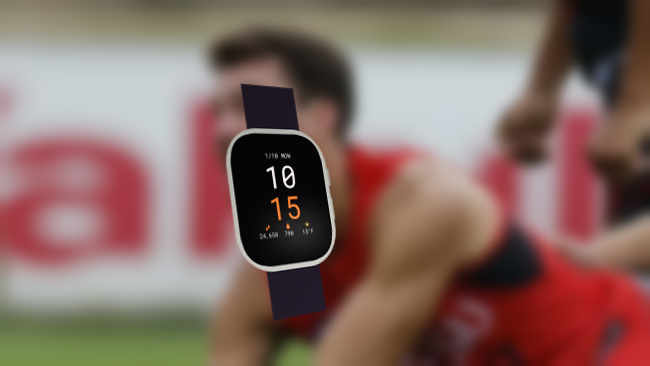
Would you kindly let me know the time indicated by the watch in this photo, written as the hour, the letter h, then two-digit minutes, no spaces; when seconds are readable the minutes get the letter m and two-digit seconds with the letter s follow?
10h15
